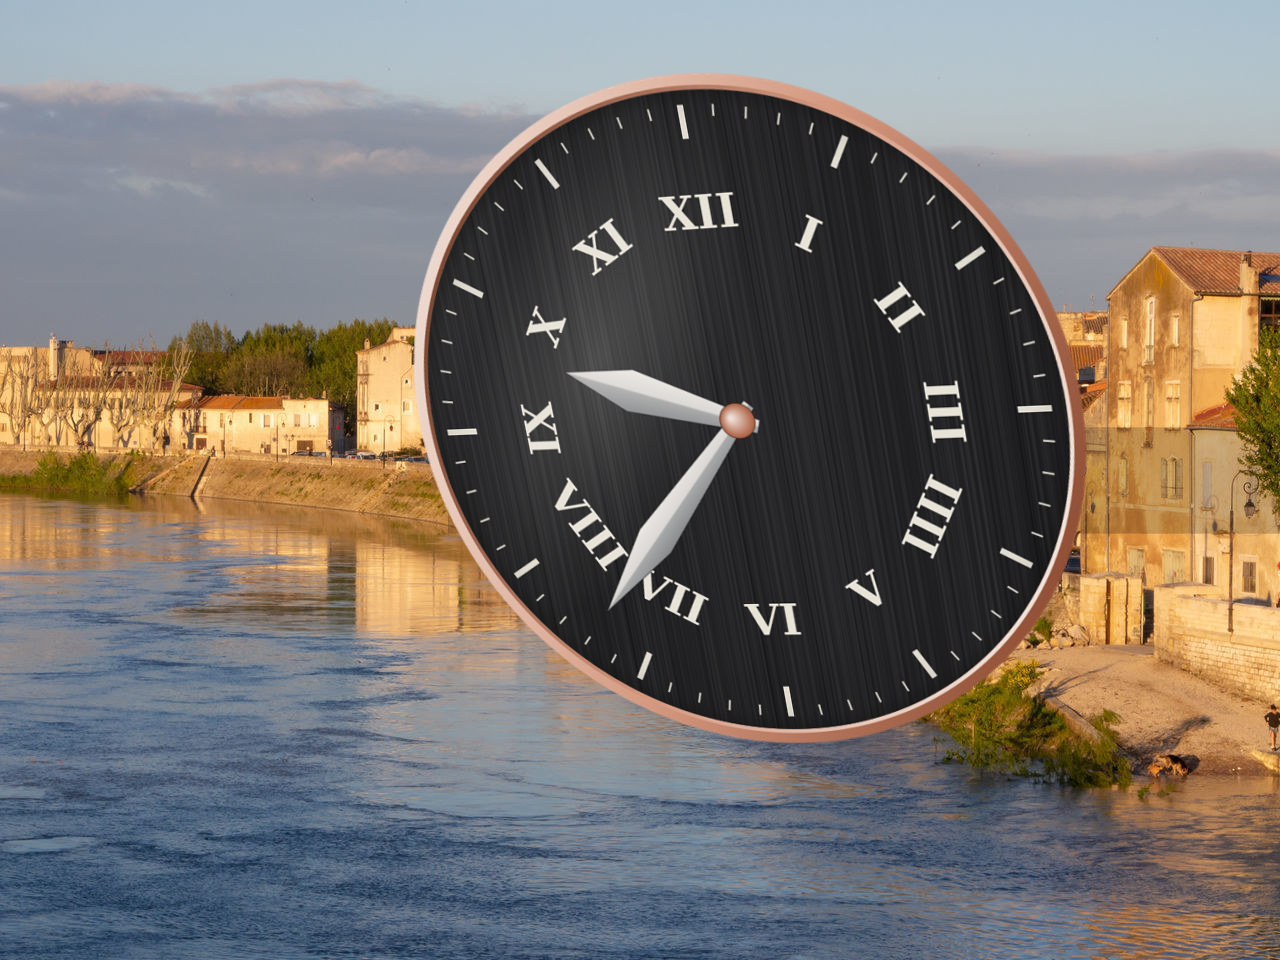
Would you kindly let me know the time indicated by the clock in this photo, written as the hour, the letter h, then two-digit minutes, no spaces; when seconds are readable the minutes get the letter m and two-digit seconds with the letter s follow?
9h37
